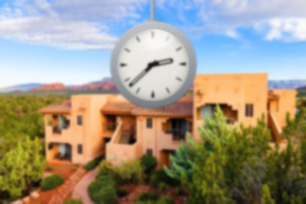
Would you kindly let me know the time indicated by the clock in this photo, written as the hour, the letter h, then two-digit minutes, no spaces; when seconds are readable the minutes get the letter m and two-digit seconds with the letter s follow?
2h38
